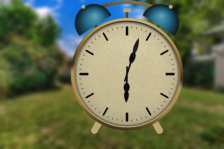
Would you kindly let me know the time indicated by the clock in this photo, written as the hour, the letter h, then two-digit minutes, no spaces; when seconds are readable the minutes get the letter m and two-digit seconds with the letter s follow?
6h03
